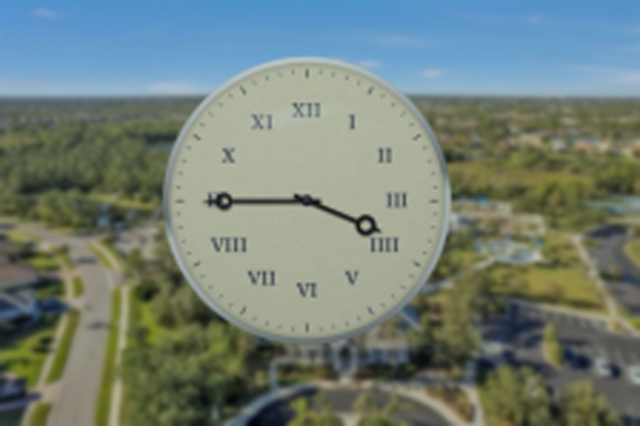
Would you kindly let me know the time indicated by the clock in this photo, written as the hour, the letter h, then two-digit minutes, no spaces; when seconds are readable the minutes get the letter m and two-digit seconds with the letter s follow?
3h45
